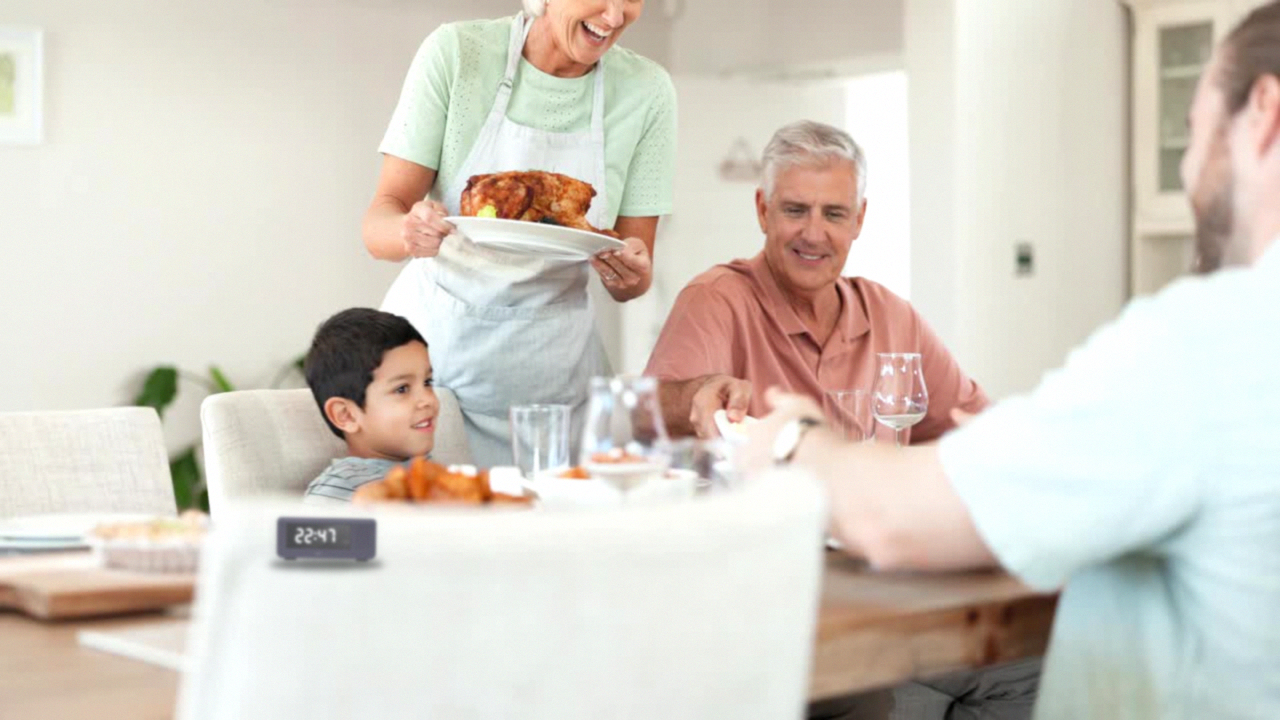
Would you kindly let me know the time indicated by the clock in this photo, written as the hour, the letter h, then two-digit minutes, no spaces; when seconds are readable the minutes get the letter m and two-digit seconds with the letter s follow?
22h47
